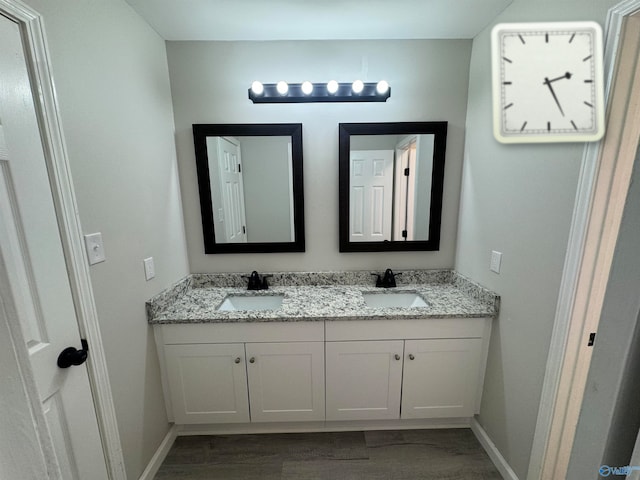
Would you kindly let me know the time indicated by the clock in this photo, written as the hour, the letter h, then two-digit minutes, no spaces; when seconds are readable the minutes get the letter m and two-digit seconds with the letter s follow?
2h26
